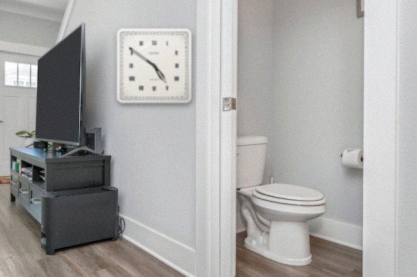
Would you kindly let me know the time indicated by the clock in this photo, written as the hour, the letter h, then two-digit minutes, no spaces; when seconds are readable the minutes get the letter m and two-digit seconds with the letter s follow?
4h51
